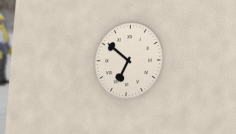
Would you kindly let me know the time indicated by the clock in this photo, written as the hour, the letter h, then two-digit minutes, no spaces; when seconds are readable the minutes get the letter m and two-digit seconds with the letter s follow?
6h51
